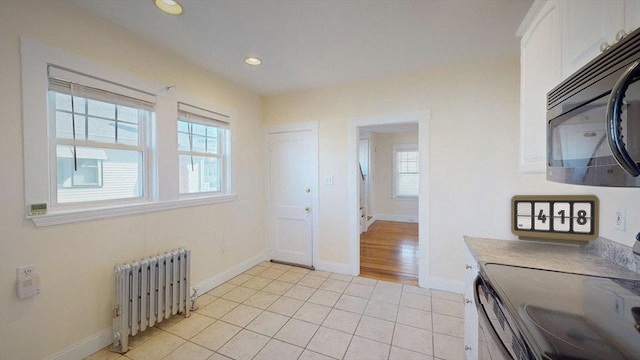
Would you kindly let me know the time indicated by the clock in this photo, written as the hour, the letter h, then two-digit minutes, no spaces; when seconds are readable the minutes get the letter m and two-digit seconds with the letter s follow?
4h18
